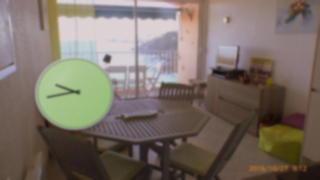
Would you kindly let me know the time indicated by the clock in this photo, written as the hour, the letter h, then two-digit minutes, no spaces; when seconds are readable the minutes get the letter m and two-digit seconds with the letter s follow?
9h43
